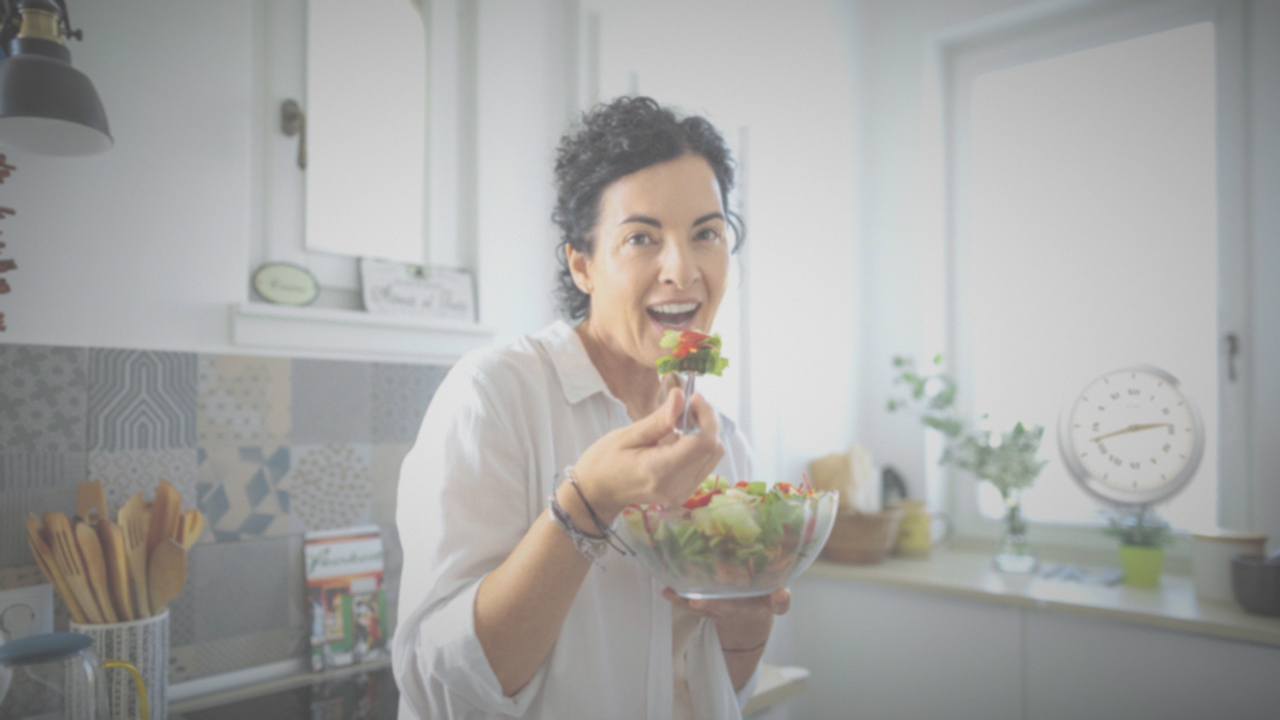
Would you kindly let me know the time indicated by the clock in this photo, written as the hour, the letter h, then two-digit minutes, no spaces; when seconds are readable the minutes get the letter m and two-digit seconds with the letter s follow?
2h42
